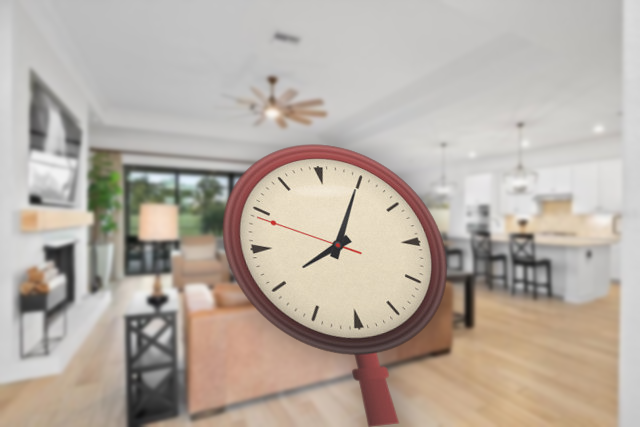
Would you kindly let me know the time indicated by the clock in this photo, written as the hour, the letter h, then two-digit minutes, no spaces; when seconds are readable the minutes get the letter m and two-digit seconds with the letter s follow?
8h04m49s
